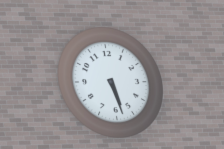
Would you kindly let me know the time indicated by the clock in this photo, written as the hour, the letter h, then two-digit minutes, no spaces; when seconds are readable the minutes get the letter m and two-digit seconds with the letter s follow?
5h28
